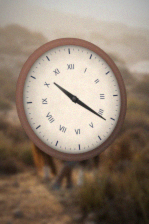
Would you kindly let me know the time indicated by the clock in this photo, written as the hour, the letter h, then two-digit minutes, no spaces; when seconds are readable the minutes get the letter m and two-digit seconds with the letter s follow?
10h21
